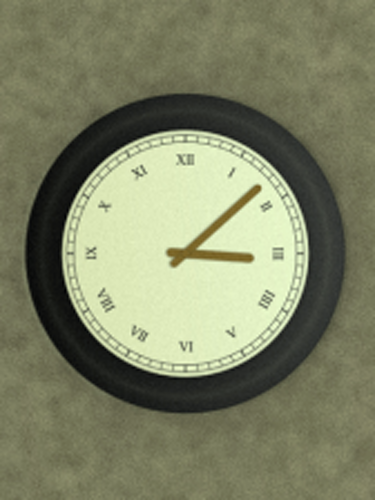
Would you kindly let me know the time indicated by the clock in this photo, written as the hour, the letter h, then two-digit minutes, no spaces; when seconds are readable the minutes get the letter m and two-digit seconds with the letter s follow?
3h08
